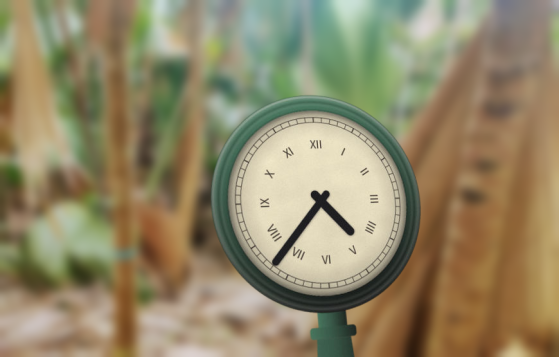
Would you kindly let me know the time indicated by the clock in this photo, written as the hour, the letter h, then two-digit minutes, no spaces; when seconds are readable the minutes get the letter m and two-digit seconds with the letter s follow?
4h37
